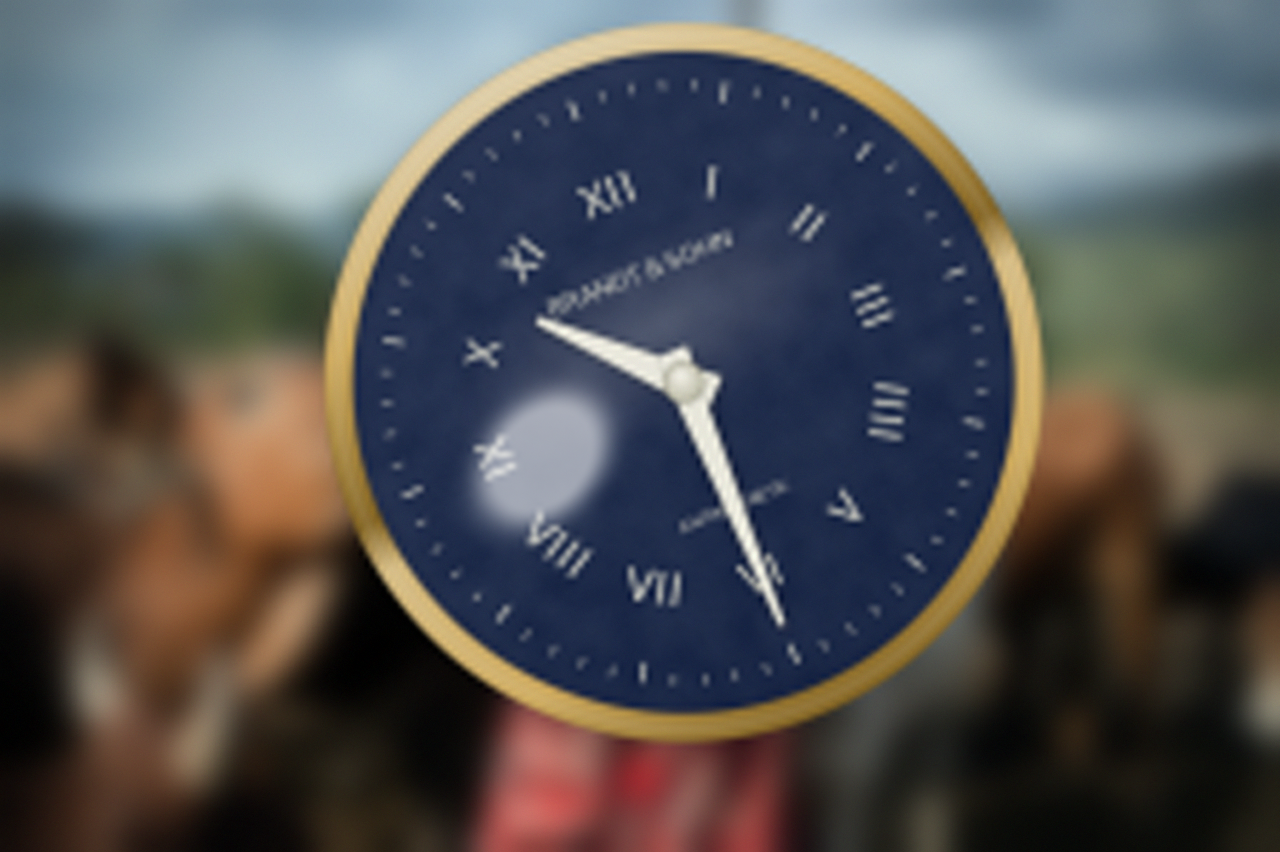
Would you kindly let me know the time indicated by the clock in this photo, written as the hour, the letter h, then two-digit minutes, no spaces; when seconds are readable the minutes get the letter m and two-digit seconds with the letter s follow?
10h30
